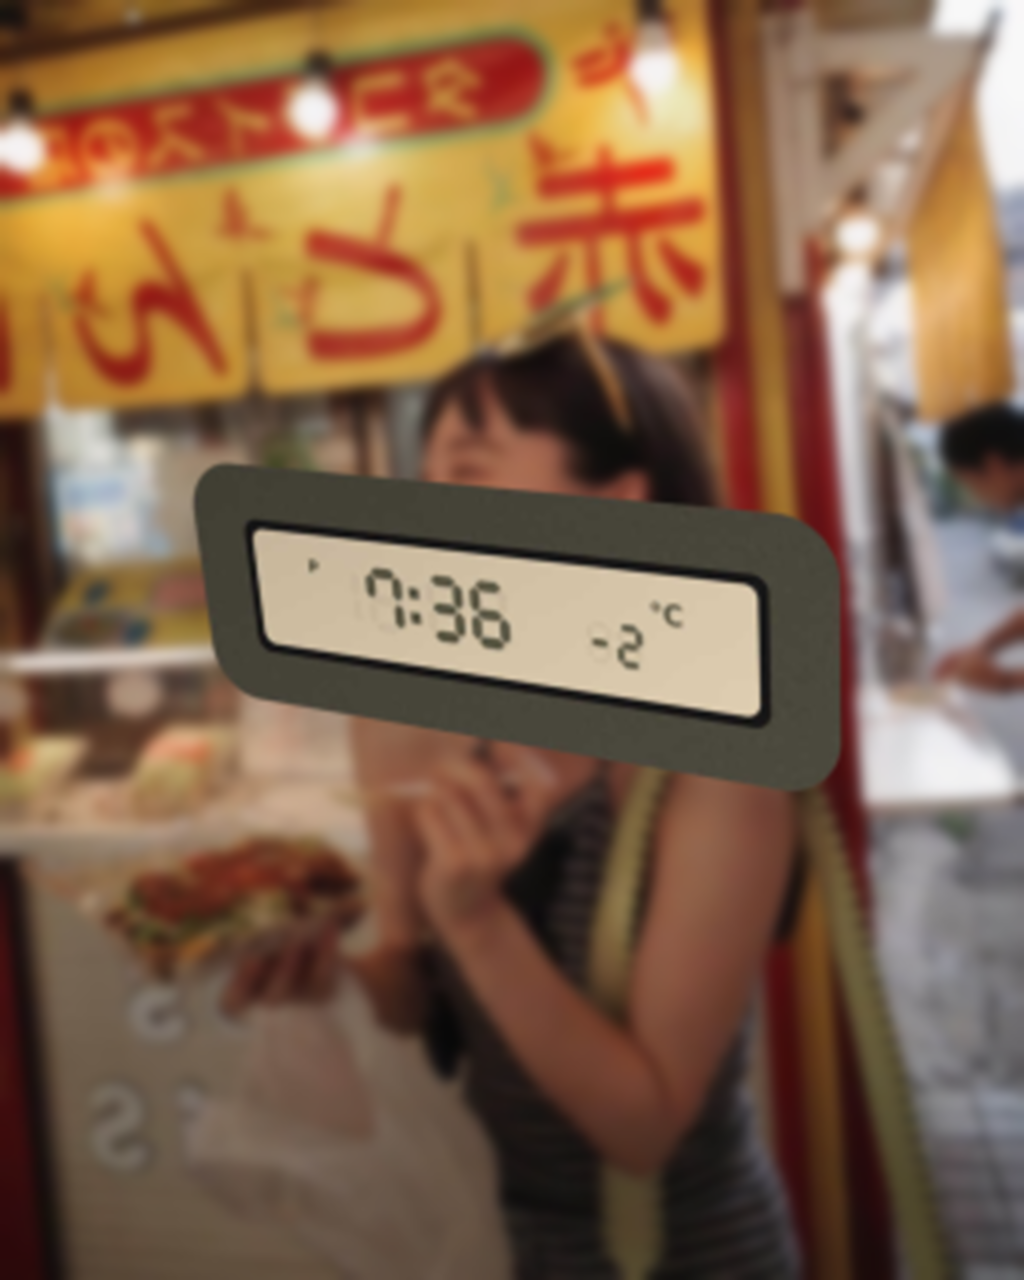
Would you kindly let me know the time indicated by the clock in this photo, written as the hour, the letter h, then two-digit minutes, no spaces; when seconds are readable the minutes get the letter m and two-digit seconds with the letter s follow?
7h36
